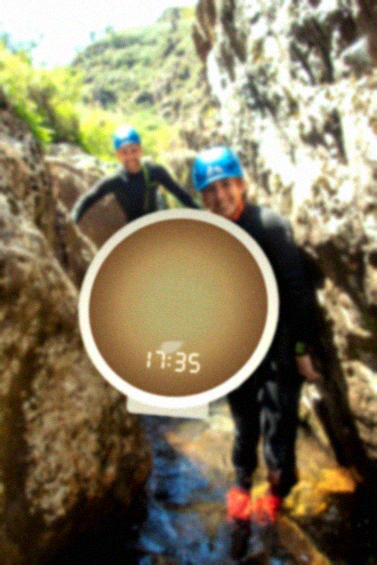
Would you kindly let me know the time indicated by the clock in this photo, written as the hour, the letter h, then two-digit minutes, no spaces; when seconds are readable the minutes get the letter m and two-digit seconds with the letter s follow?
17h35
